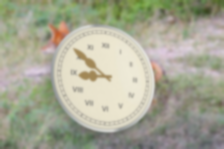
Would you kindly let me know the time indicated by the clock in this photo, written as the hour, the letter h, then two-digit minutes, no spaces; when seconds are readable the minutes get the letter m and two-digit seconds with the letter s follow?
8h51
